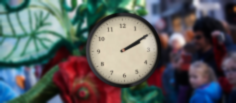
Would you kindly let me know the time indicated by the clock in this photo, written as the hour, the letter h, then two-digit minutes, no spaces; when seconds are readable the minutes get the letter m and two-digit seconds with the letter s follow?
2h10
